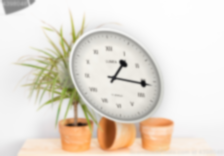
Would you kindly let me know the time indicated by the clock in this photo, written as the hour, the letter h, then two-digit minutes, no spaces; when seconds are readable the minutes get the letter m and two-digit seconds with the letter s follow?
1h16
